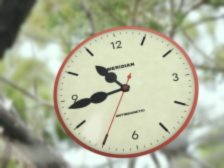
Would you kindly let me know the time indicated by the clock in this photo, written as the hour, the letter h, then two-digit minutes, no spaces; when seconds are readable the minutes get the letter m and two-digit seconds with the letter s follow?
10h43m35s
